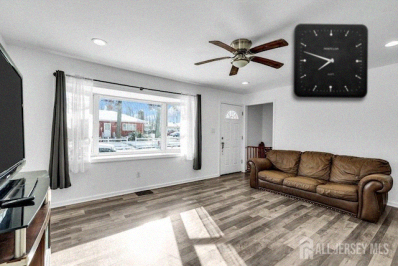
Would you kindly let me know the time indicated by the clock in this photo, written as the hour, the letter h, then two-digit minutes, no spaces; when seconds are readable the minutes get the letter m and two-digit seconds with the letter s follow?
7h48
